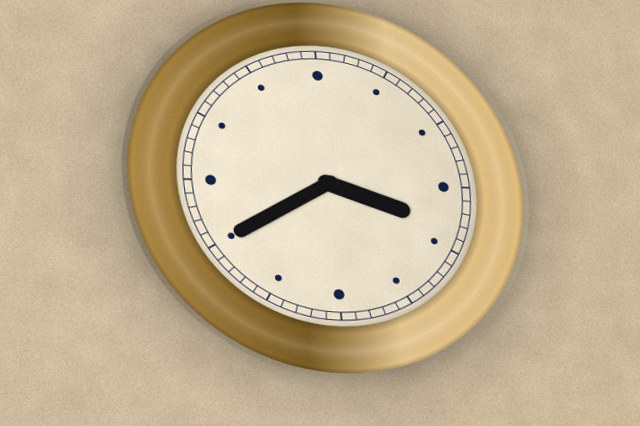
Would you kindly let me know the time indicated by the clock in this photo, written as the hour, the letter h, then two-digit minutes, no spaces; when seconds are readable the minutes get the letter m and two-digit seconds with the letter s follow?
3h40
